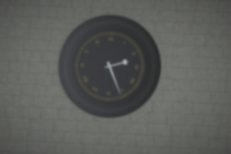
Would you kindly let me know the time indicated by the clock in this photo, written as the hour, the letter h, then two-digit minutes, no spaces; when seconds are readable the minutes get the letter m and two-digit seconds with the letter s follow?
2h26
